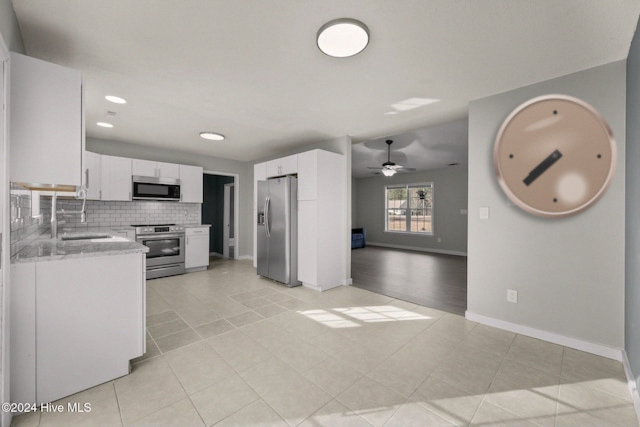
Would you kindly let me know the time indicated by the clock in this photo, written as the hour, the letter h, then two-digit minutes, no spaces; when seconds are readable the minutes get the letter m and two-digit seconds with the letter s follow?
7h38
